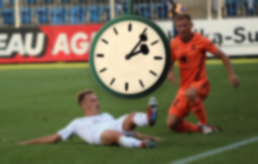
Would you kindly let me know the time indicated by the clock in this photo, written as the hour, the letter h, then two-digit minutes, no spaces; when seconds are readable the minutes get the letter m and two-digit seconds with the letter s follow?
2h06
